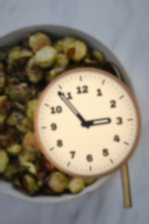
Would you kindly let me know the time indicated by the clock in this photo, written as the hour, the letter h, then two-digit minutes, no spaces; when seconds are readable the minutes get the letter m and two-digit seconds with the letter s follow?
2h54
